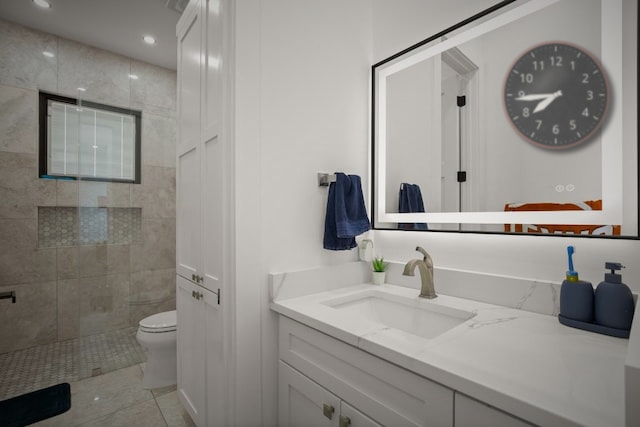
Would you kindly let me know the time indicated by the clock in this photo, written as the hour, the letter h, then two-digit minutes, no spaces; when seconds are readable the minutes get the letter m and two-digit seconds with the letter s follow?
7h44
